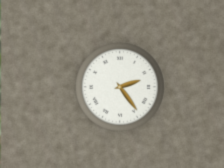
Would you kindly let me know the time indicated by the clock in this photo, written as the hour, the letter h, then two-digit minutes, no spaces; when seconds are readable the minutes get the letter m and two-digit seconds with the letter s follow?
2h24
